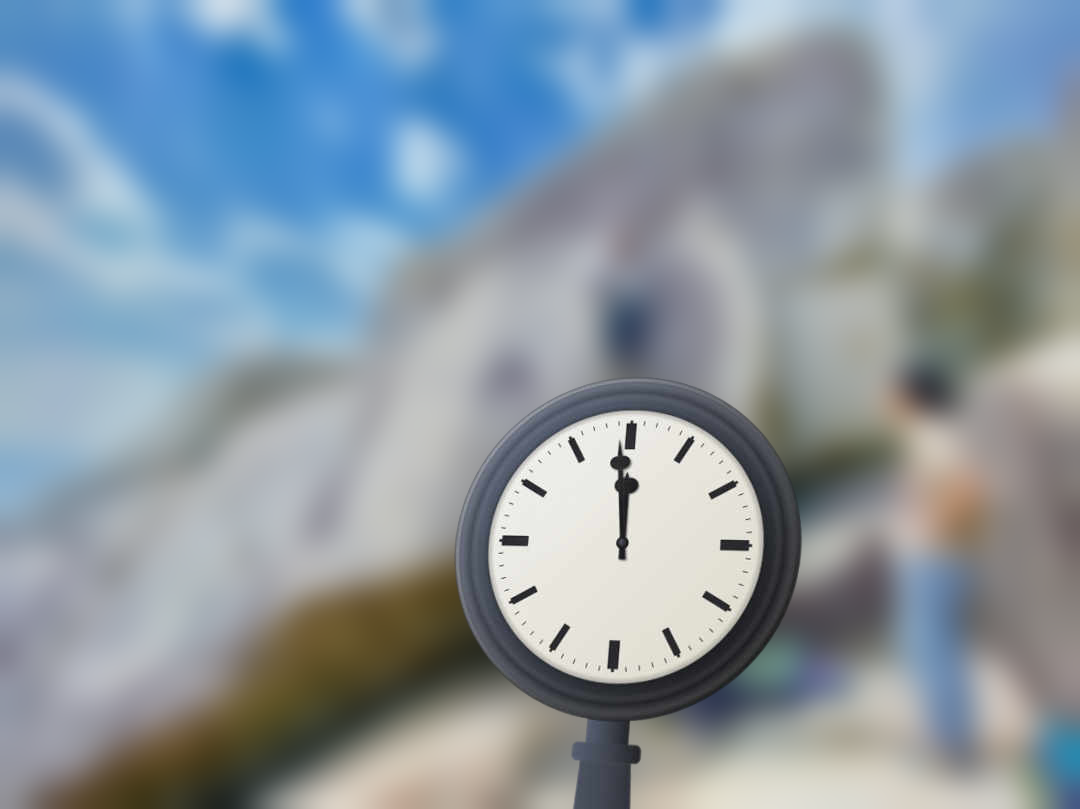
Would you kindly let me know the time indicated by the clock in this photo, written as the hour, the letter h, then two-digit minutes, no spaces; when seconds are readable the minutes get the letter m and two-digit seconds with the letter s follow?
11h59
